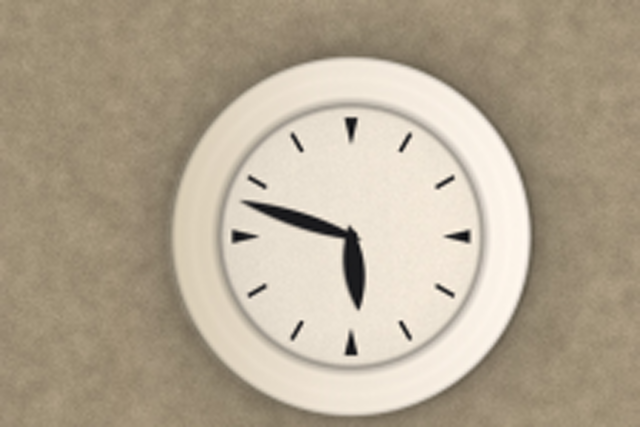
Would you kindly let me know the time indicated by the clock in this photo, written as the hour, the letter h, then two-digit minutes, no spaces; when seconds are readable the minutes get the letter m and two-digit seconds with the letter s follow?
5h48
